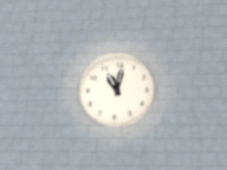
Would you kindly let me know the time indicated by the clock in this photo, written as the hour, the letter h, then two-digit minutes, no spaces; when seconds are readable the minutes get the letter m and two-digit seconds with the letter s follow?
11h01
